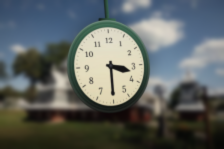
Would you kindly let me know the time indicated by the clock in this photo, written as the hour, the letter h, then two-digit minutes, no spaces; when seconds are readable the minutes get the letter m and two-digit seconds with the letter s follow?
3h30
